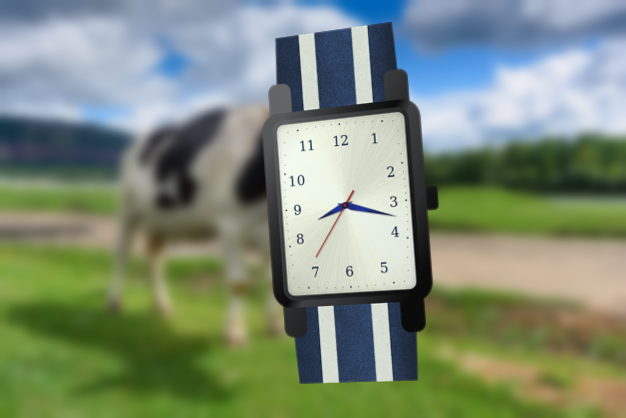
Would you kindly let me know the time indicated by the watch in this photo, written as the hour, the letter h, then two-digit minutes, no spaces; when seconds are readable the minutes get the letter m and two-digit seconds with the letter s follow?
8h17m36s
